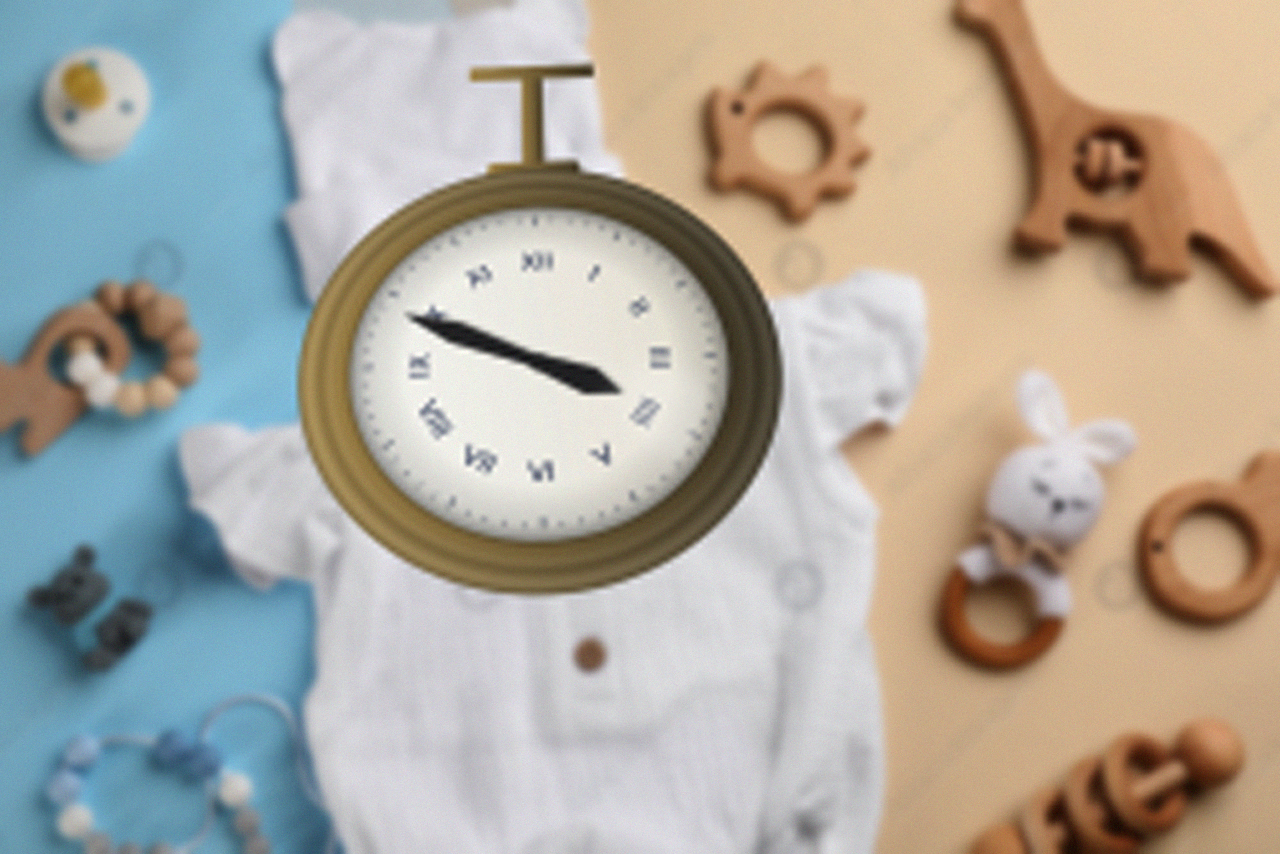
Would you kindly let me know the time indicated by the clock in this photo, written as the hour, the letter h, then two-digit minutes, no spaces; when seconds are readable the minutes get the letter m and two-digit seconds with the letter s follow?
3h49
